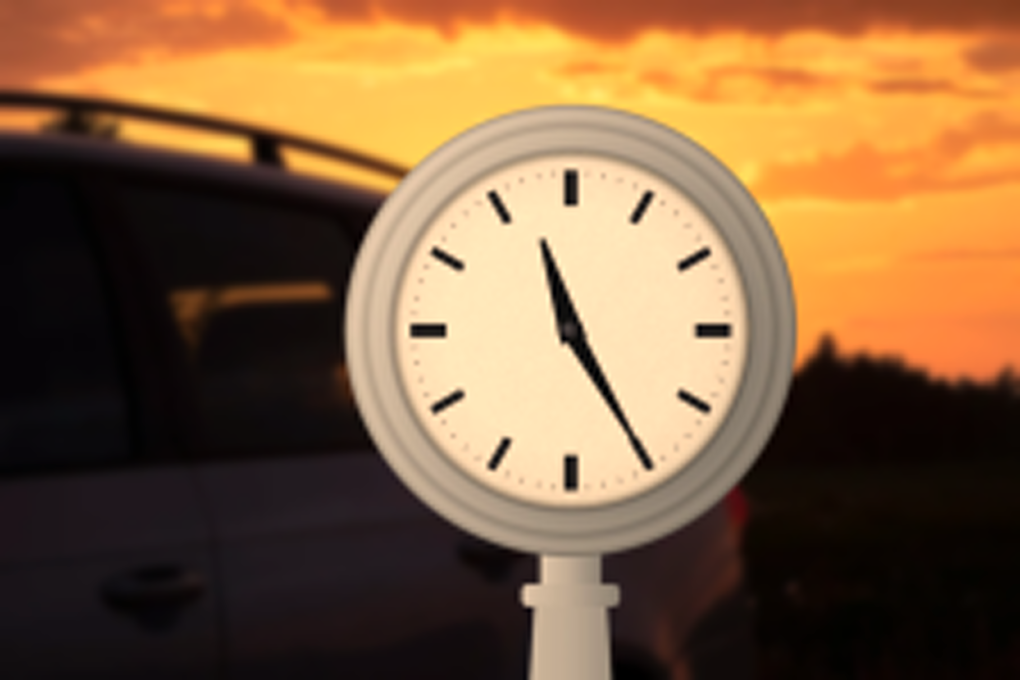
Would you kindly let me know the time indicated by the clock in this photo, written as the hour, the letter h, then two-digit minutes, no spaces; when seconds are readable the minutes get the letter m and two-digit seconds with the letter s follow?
11h25
